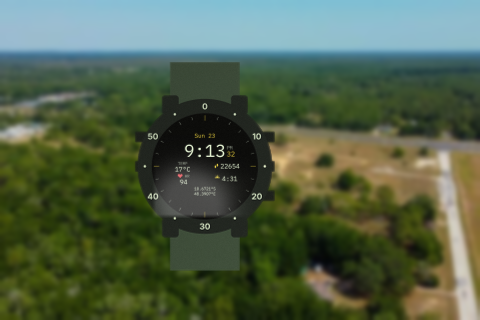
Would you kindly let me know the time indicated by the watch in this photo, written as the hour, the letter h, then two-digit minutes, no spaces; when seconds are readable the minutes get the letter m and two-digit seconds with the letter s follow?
9h13
